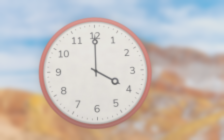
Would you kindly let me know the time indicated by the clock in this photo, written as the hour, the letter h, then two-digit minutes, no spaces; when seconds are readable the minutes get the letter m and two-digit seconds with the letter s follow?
4h00
